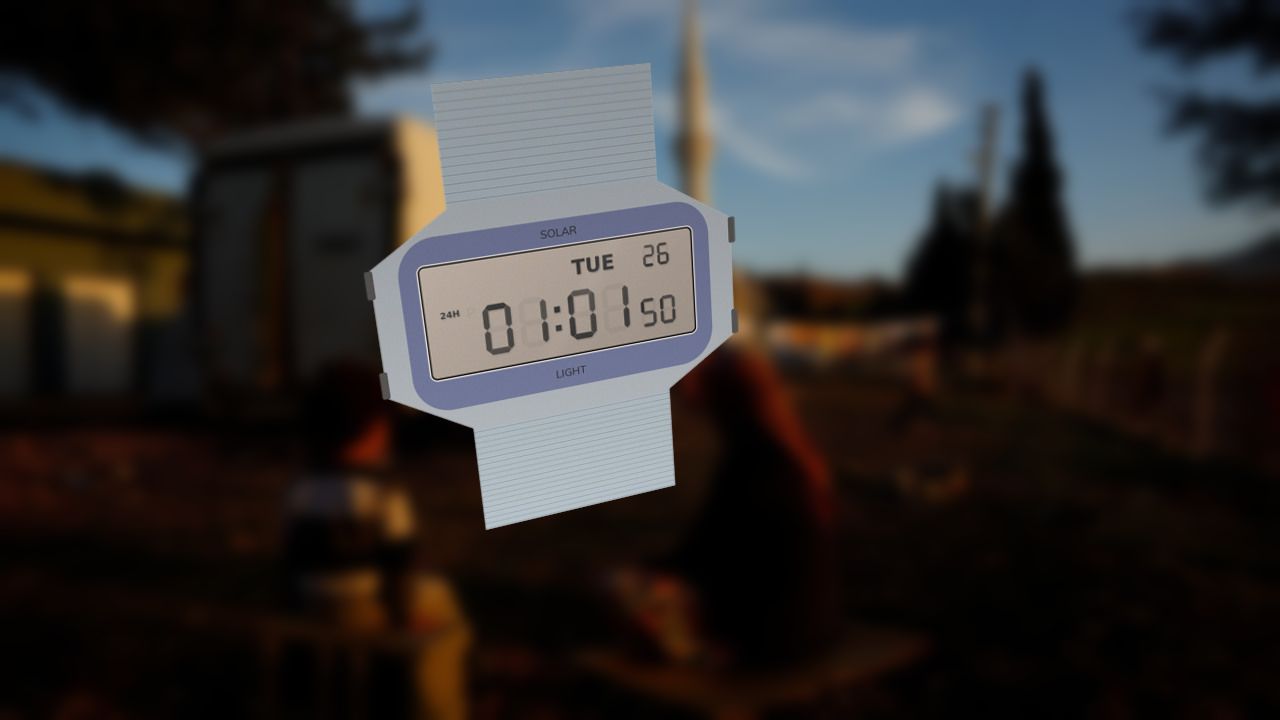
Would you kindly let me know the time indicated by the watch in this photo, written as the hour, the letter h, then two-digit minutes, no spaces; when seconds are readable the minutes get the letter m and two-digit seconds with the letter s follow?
1h01m50s
